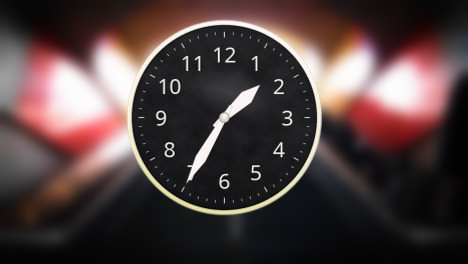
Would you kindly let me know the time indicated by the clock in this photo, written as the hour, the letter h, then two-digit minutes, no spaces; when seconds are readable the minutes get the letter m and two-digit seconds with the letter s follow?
1h35
